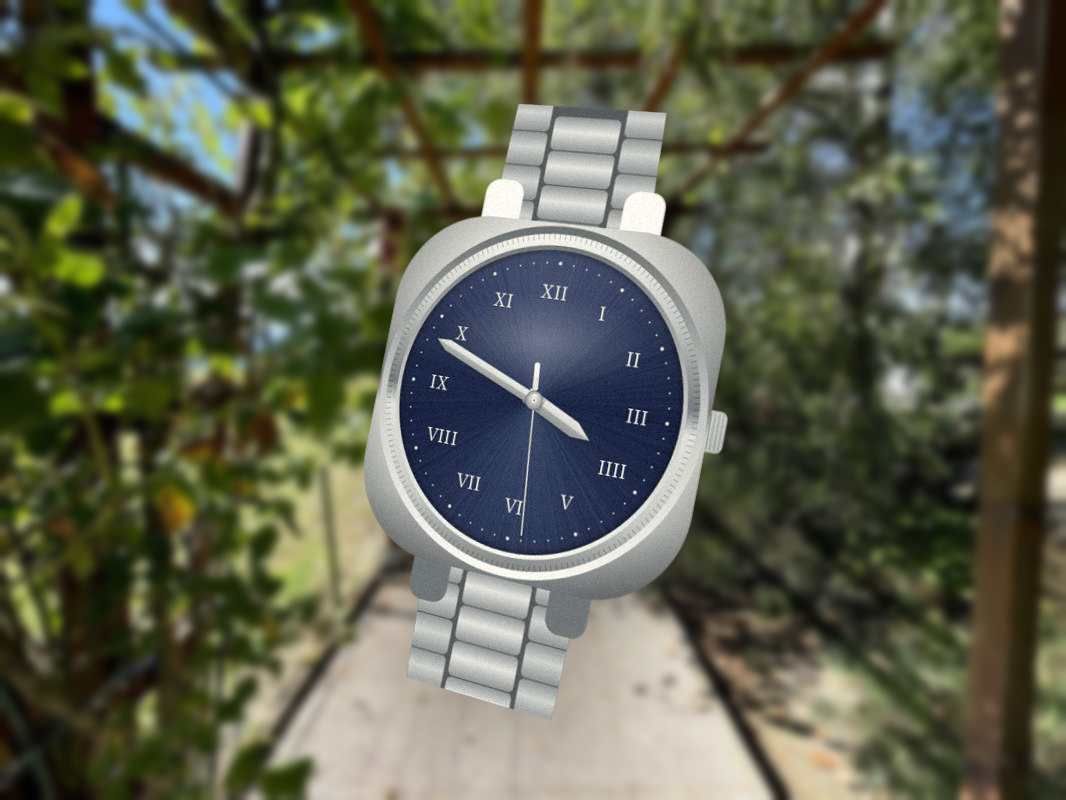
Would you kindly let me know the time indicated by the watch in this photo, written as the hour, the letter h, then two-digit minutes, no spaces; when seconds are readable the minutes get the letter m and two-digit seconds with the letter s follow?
3h48m29s
